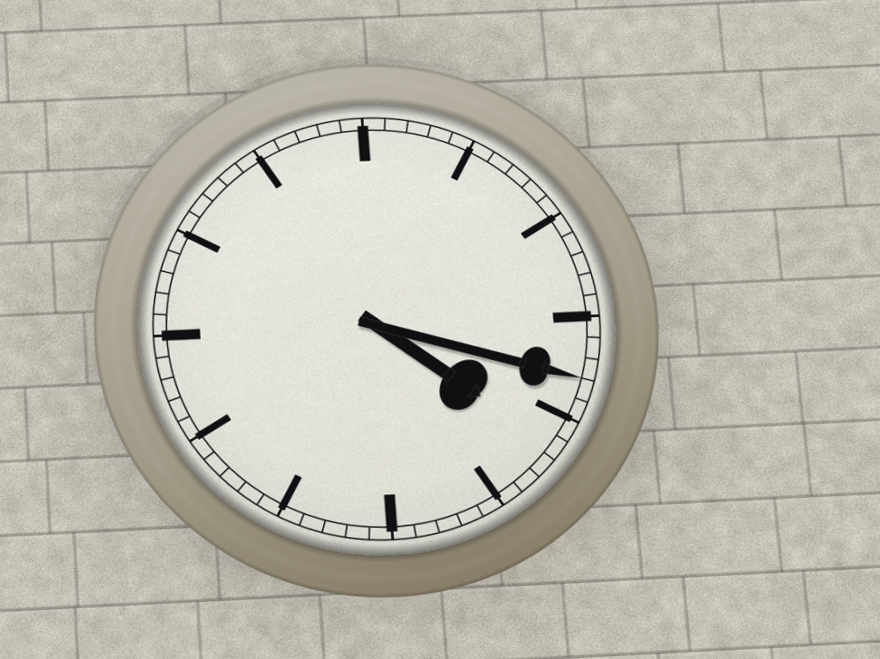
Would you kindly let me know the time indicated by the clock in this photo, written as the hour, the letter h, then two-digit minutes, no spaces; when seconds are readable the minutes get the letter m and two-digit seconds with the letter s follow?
4h18
